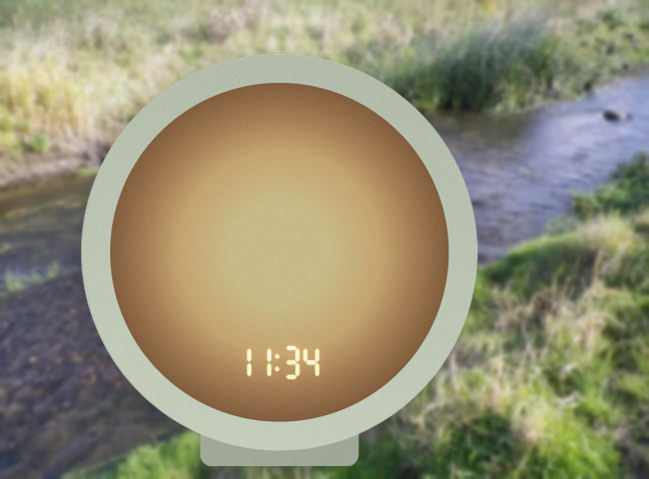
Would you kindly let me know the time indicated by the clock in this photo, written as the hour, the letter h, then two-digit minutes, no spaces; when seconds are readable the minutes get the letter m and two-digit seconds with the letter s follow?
11h34
